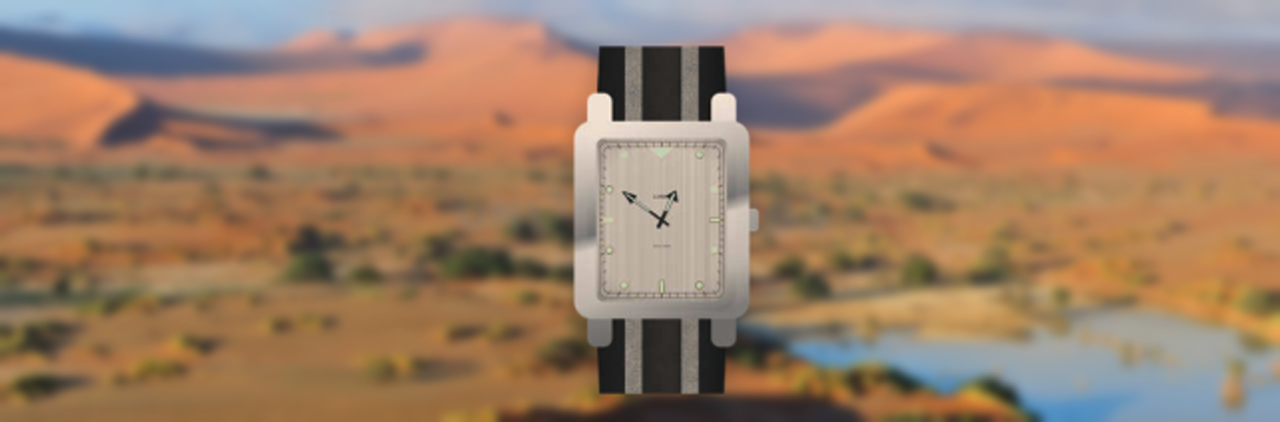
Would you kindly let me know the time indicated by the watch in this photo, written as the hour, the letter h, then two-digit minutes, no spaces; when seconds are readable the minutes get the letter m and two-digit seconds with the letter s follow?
12h51
